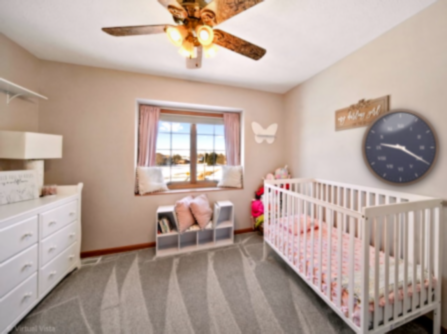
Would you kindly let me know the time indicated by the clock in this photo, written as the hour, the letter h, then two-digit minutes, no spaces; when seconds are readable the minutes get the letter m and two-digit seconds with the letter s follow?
9h20
